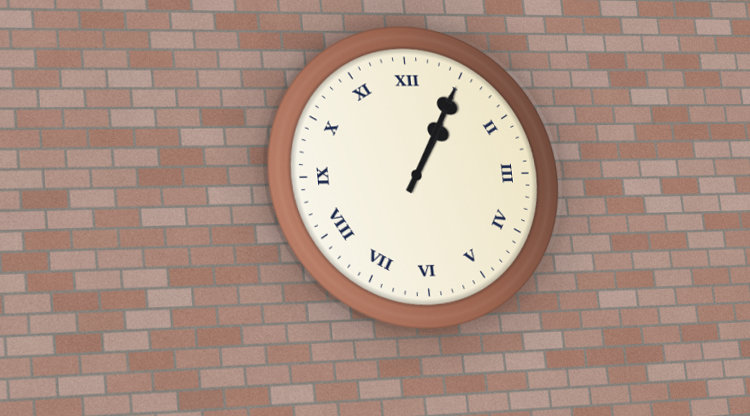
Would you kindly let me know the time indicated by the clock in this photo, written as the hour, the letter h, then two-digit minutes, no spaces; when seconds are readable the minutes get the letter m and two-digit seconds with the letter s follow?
1h05
